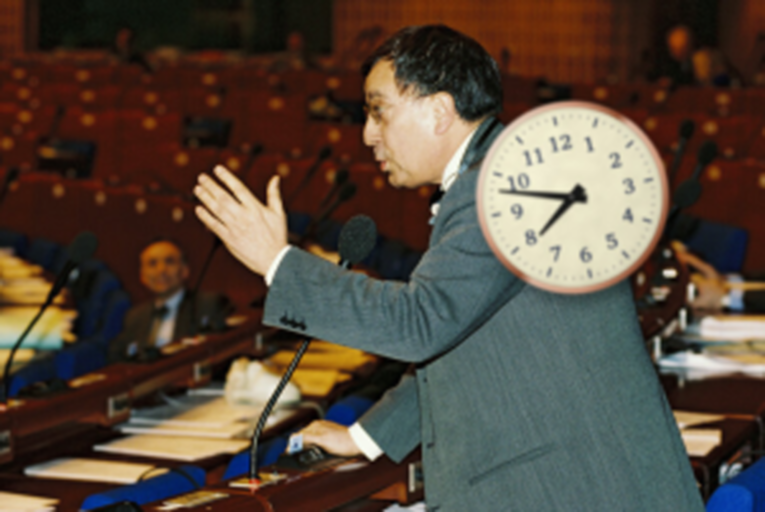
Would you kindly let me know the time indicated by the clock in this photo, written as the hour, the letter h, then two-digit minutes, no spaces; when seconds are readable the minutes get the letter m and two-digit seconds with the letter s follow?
7h48
